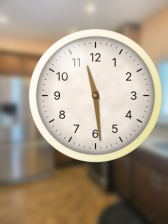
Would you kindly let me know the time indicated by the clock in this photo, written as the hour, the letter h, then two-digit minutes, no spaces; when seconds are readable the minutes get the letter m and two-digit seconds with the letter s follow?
11h29
